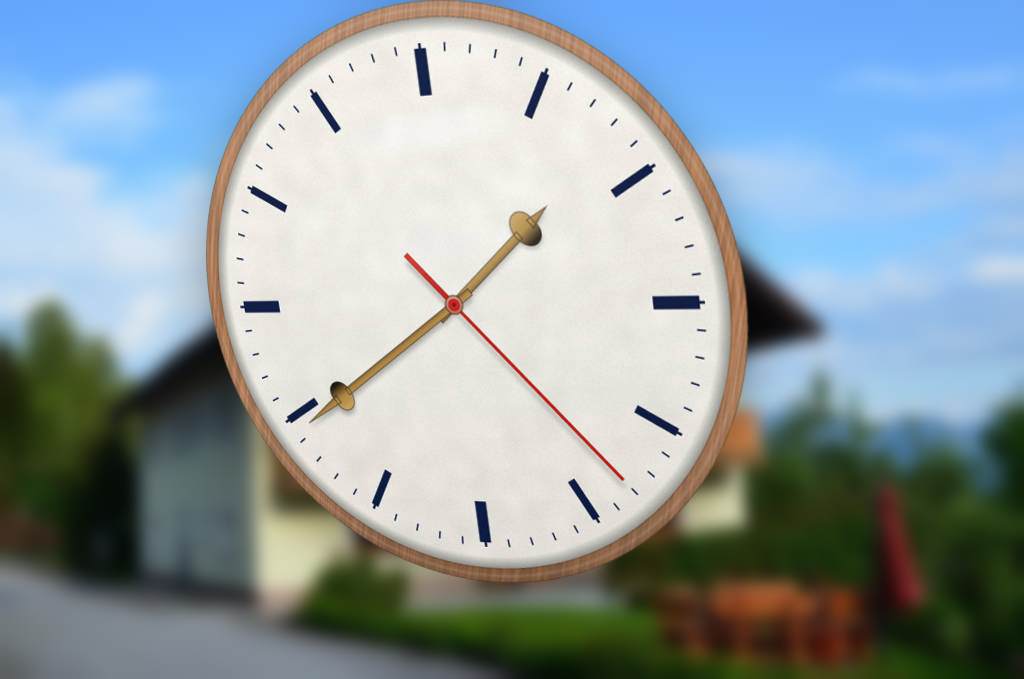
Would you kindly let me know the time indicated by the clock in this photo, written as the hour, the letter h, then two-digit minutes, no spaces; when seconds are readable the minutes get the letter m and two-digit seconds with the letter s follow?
1h39m23s
